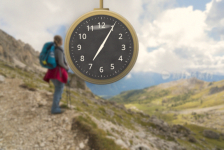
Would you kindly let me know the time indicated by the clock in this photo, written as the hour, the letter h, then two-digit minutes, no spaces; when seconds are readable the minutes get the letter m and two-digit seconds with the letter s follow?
7h05
